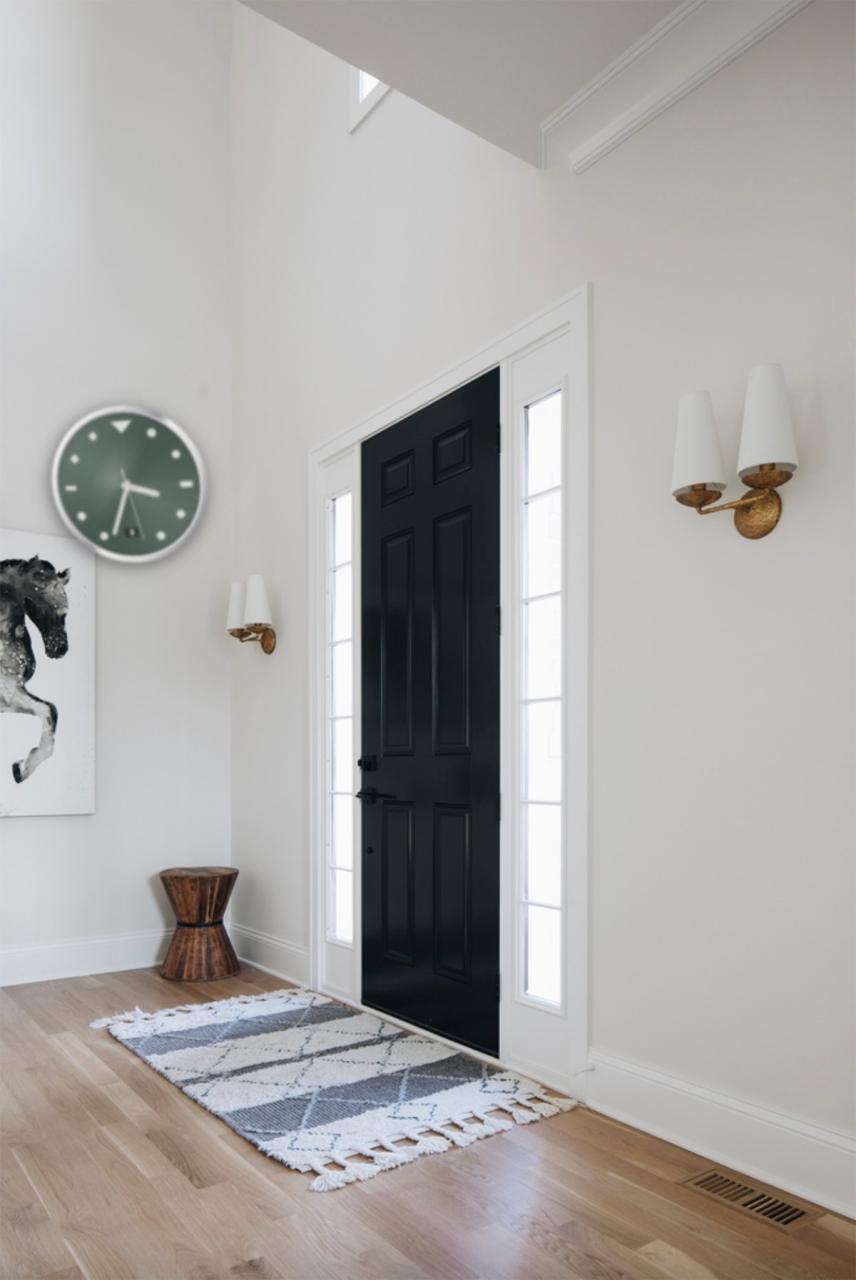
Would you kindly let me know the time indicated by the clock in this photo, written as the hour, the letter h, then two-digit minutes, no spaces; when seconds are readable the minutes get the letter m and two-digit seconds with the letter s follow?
3h33m28s
